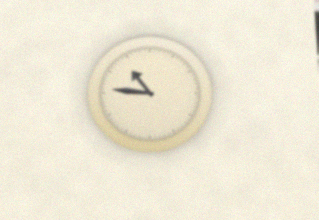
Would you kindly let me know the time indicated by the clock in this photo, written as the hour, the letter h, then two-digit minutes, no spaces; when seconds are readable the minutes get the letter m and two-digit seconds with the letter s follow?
10h46
